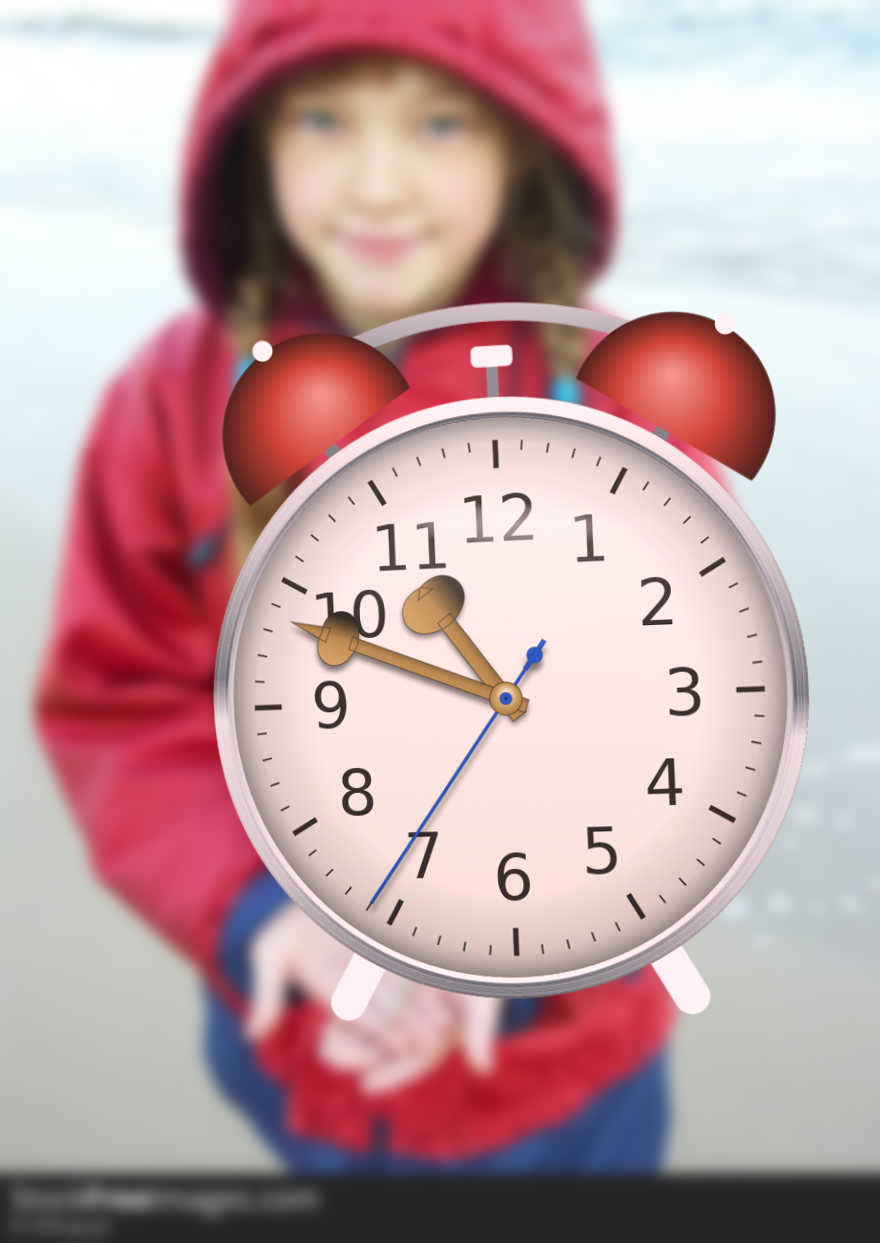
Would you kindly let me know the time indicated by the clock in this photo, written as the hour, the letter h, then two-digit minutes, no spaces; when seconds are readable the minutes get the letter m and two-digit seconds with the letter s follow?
10h48m36s
